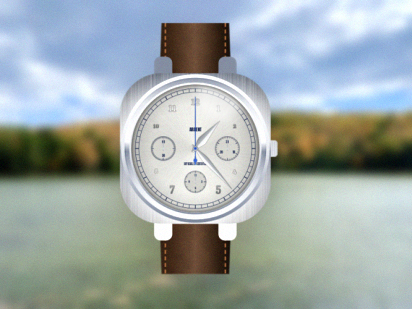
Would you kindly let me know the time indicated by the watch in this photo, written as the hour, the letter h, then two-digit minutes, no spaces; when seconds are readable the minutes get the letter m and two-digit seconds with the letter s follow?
1h23
